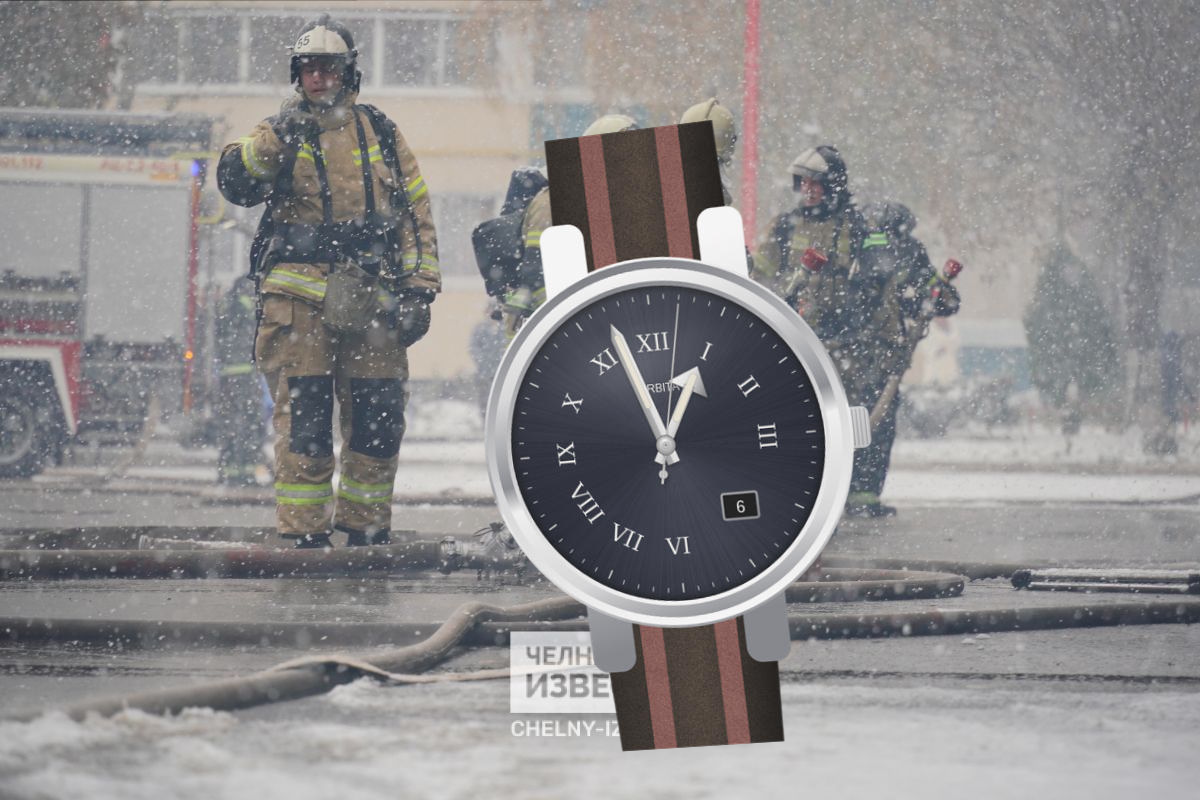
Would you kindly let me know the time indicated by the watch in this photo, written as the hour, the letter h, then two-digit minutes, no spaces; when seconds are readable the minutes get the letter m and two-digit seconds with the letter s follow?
12h57m02s
